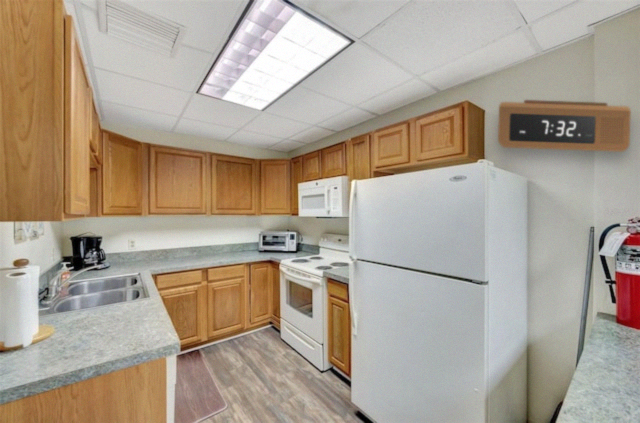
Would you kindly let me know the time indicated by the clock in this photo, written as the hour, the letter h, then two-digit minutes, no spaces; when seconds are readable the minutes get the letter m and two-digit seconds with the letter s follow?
7h32
